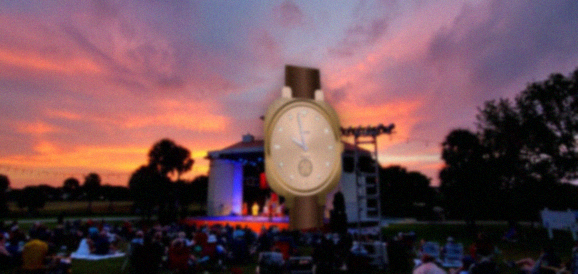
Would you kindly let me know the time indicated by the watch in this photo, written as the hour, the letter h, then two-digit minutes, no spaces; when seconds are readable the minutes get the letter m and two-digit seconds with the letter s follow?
9h58
